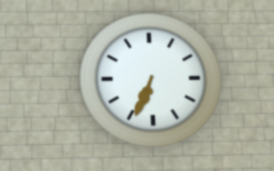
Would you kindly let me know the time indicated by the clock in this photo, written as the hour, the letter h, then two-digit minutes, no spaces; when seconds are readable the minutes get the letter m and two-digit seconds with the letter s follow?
6h34
